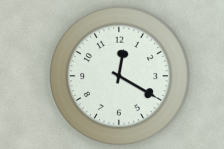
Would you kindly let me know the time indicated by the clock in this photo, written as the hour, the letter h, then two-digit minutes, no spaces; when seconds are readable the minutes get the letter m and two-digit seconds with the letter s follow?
12h20
